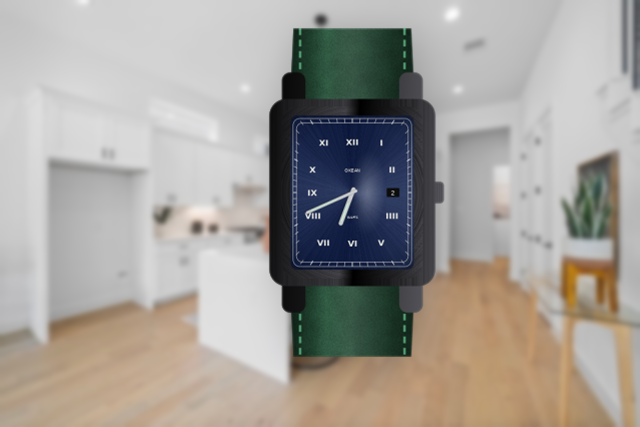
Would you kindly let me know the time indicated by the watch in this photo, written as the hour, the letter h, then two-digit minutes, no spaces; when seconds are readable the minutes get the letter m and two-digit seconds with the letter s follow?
6h41
